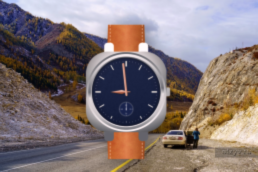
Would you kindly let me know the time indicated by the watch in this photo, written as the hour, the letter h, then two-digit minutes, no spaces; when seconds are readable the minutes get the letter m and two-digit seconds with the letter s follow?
8h59
